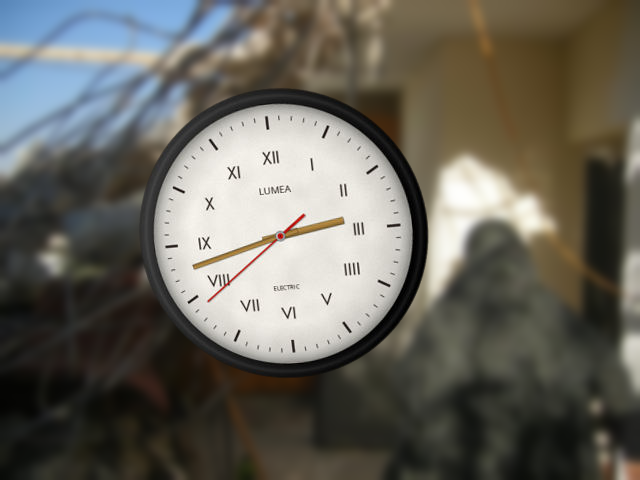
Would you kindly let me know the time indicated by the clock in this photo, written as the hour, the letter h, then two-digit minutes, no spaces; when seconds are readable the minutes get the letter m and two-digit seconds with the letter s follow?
2h42m39s
